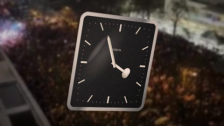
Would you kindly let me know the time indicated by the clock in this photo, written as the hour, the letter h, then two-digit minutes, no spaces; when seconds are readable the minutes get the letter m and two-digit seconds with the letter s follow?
3h56
